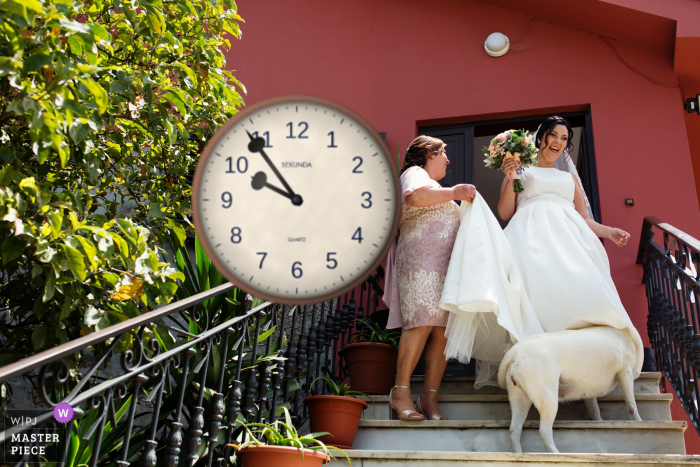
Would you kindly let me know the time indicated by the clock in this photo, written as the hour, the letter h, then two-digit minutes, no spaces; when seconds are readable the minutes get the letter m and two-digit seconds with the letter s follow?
9h54
